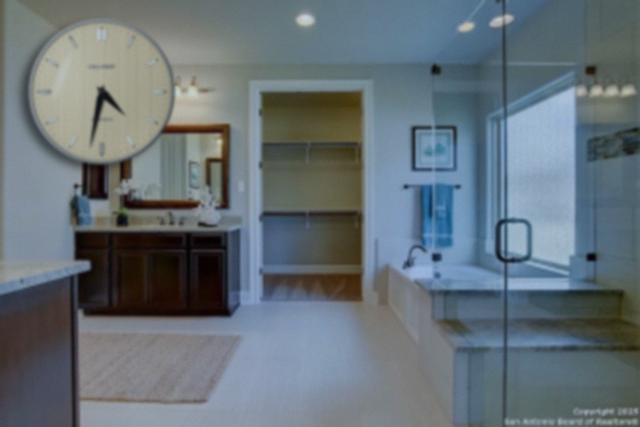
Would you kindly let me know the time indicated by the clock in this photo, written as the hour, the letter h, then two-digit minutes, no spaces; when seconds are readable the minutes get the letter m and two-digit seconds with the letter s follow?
4h32
